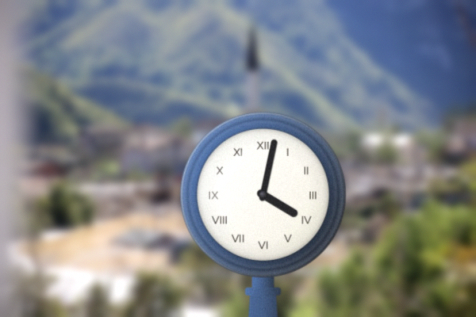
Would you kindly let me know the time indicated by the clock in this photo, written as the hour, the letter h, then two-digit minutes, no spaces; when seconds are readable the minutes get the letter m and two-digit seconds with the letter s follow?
4h02
